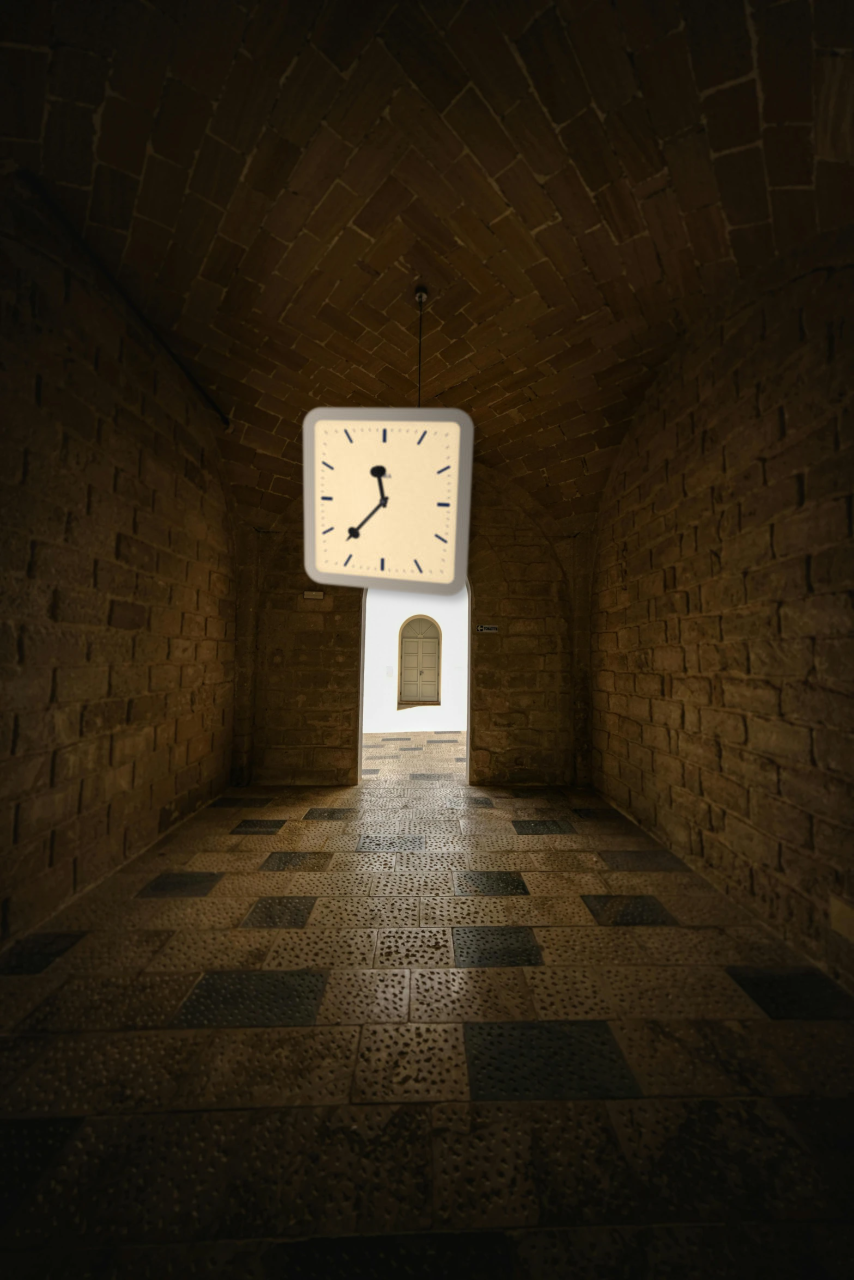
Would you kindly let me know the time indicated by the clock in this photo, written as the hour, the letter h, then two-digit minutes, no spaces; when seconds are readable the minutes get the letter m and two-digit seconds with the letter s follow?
11h37
